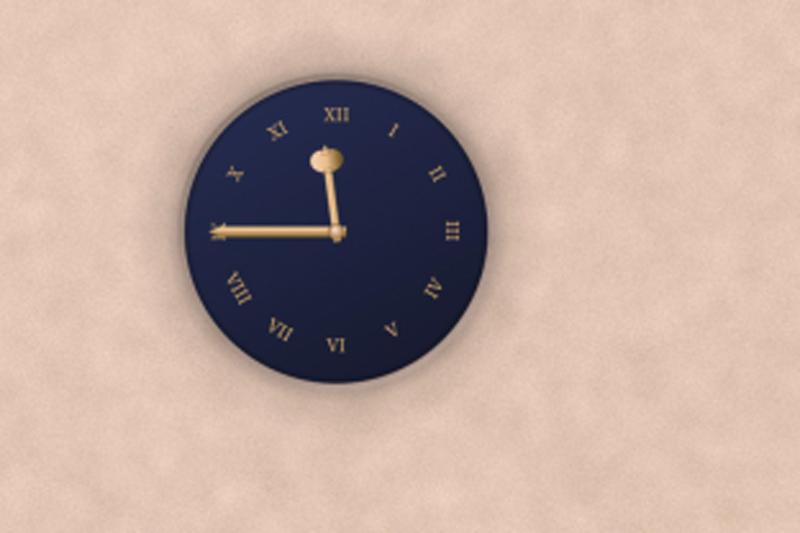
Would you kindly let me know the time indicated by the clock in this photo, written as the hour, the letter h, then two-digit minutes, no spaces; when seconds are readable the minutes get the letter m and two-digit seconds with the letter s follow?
11h45
